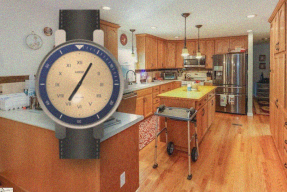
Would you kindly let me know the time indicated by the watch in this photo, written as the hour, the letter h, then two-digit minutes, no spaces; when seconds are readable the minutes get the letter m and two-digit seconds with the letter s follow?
7h05
